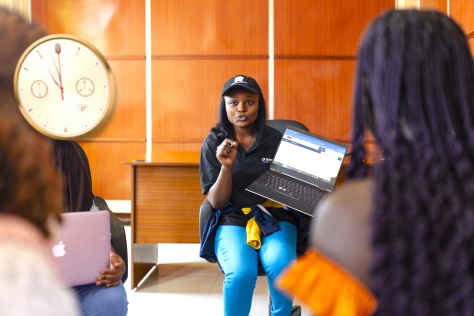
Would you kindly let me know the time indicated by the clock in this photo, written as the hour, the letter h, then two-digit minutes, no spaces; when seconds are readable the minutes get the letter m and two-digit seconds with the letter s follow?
10h58
